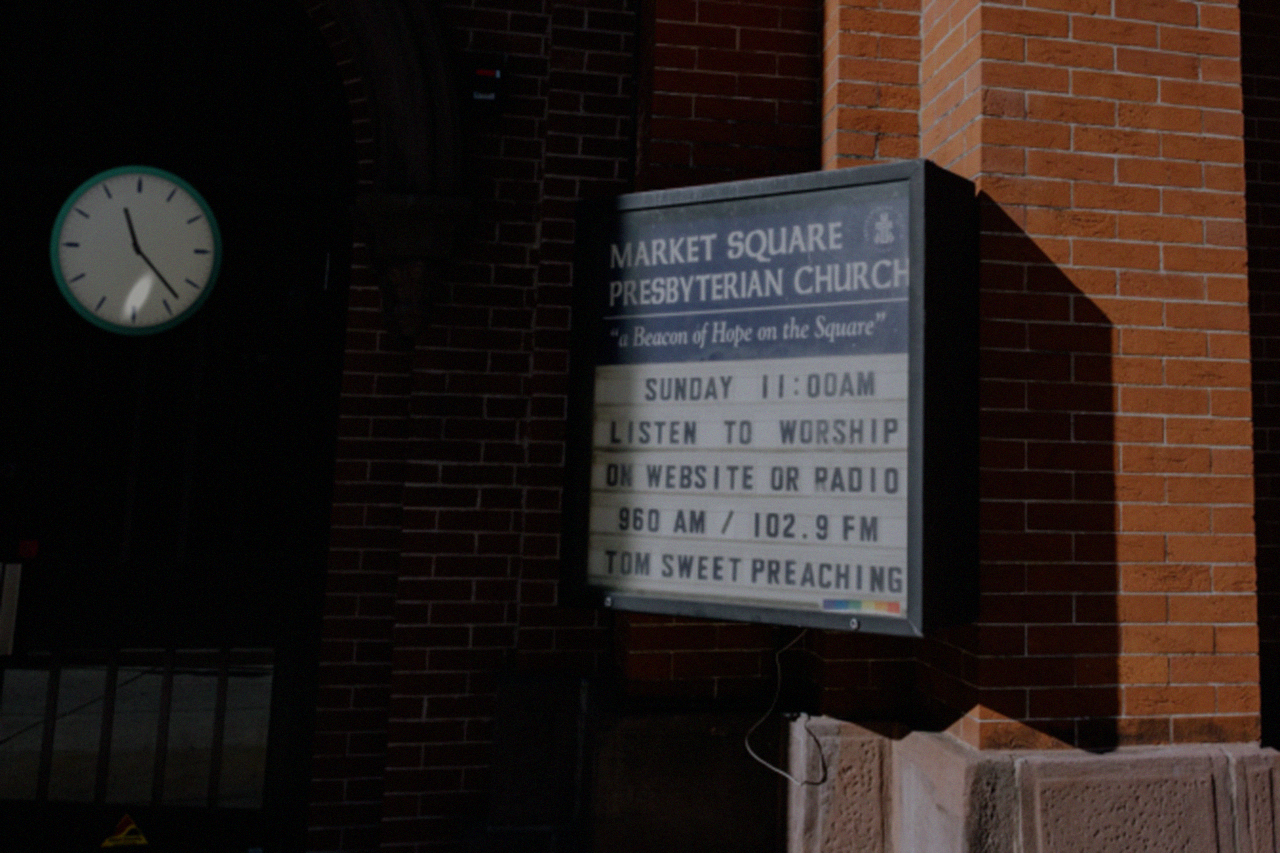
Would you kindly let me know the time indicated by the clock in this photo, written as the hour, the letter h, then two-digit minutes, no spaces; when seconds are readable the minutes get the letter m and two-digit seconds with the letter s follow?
11h23
